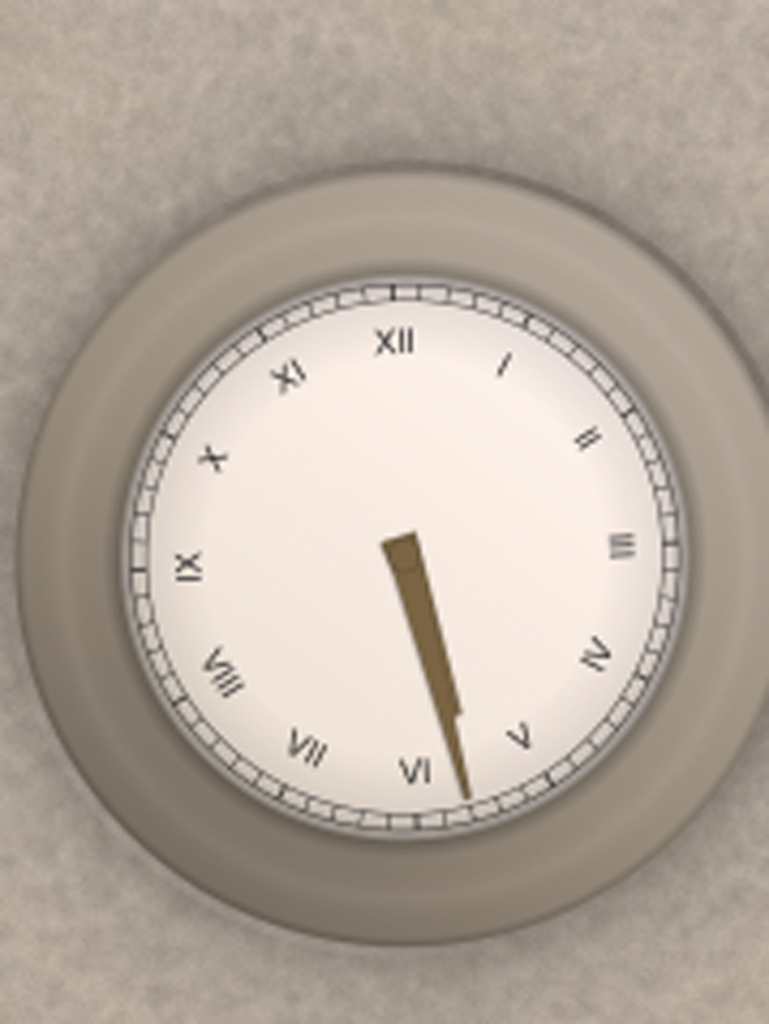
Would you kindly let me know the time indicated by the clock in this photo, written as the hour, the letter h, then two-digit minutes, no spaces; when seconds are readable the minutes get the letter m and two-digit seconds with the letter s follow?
5h28
